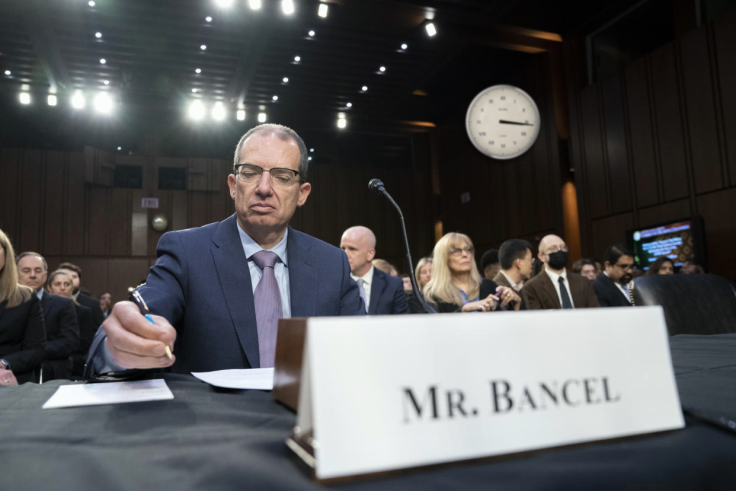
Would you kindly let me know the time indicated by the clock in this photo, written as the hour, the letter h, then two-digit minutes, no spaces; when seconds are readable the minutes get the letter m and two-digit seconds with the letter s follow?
3h16
